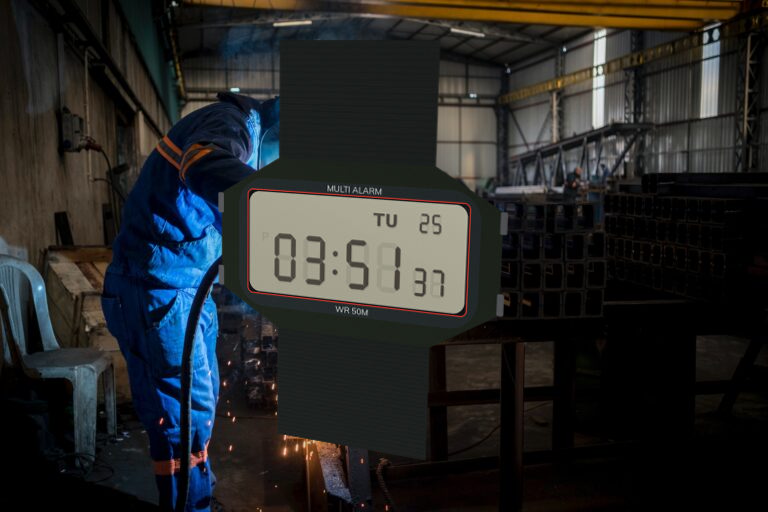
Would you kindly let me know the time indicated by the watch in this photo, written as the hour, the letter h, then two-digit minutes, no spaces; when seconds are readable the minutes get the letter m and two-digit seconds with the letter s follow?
3h51m37s
